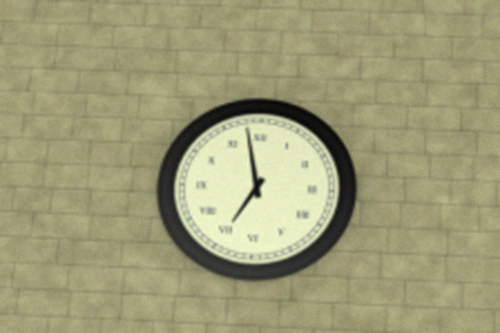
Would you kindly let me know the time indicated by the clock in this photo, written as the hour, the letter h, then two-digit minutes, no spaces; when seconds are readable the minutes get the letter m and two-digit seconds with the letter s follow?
6h58
